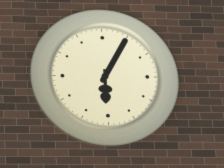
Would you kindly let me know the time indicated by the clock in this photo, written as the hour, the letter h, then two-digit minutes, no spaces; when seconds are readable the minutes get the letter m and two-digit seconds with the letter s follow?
6h05
